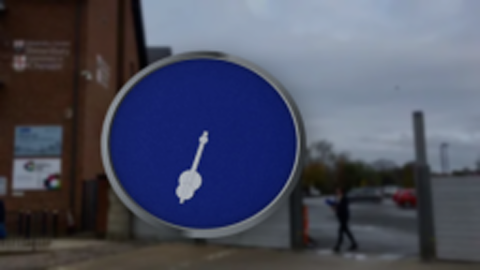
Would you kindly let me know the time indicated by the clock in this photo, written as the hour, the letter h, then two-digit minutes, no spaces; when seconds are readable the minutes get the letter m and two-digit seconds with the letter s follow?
6h33
